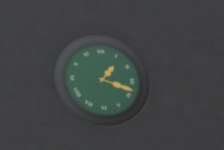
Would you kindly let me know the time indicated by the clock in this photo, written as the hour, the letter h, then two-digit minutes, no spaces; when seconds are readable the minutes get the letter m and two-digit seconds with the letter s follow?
1h18
